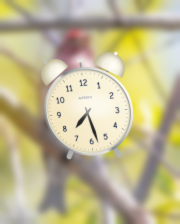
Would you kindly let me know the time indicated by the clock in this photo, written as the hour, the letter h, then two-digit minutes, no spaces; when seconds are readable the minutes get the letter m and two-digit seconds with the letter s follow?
7h28
